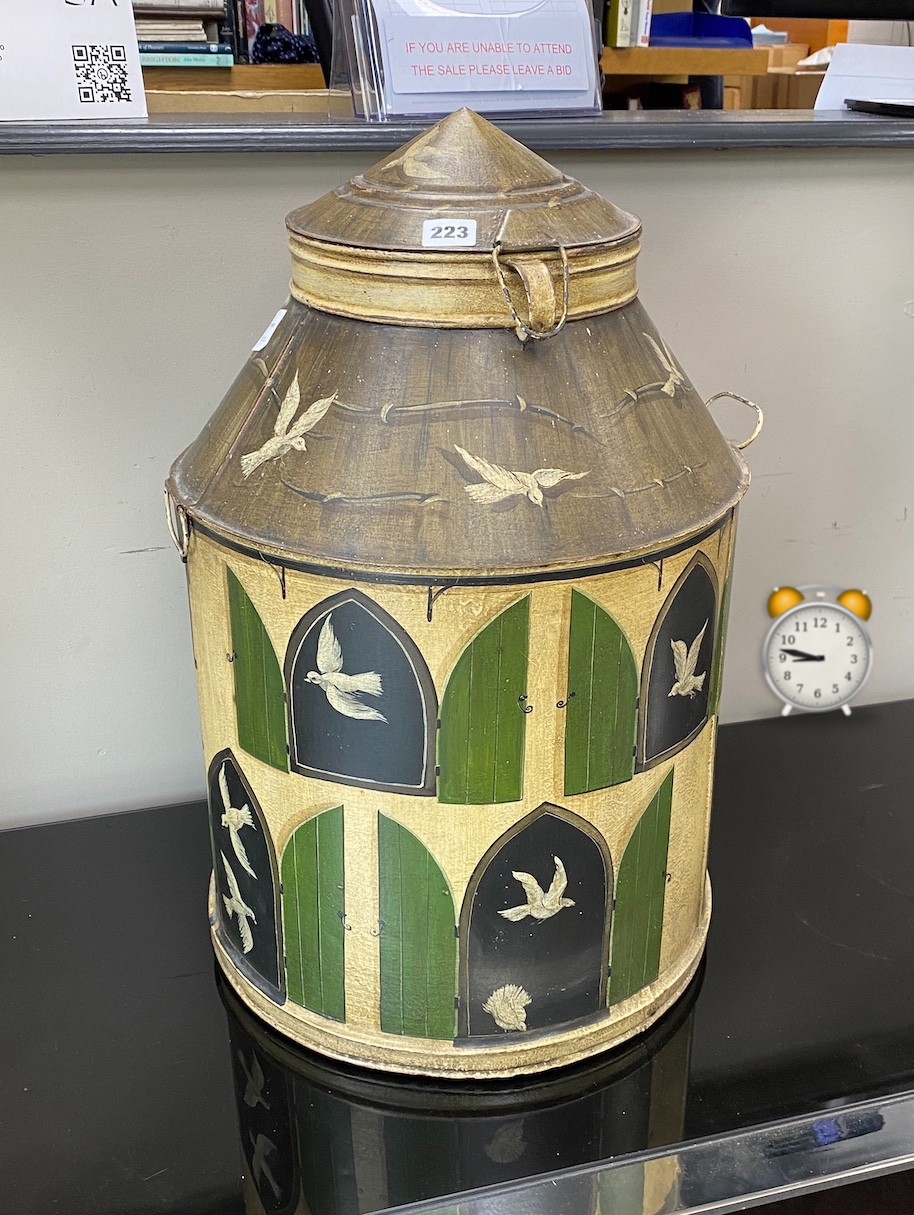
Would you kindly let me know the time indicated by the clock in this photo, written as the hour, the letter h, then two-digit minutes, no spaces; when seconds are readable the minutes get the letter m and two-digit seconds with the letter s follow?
8h47
